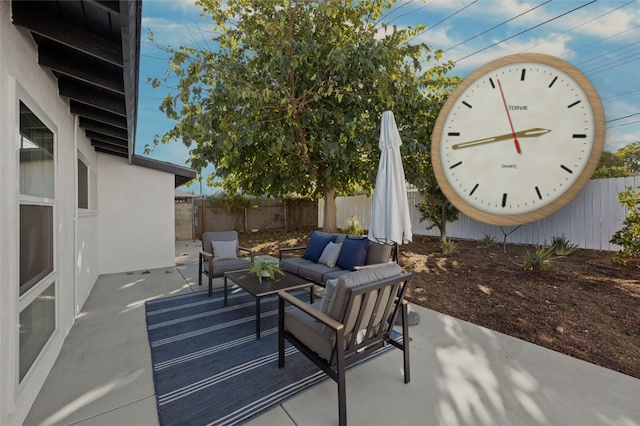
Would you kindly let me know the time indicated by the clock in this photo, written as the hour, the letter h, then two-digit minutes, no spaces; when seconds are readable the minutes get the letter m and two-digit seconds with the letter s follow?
2h42m56s
